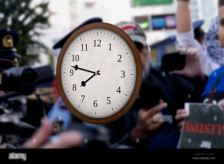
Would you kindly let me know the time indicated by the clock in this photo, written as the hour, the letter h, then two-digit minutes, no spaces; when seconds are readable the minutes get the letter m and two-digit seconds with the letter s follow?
7h47
